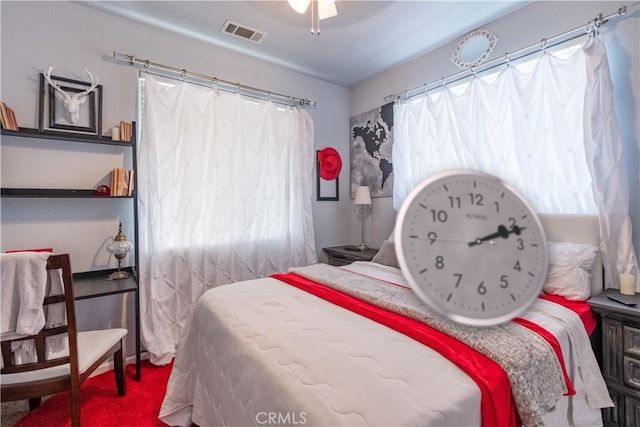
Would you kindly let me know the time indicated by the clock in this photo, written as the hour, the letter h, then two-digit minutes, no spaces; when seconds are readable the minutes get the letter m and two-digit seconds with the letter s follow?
2h11m45s
